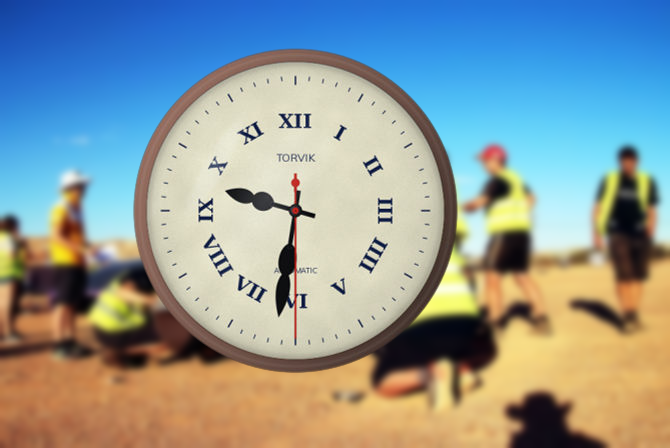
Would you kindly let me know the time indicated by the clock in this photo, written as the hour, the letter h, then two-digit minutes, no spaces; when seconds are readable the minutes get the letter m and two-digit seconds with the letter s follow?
9h31m30s
